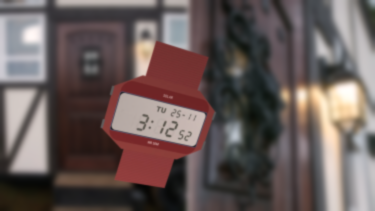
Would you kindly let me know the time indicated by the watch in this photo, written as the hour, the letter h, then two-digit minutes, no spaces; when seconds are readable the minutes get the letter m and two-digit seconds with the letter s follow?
3h12m52s
